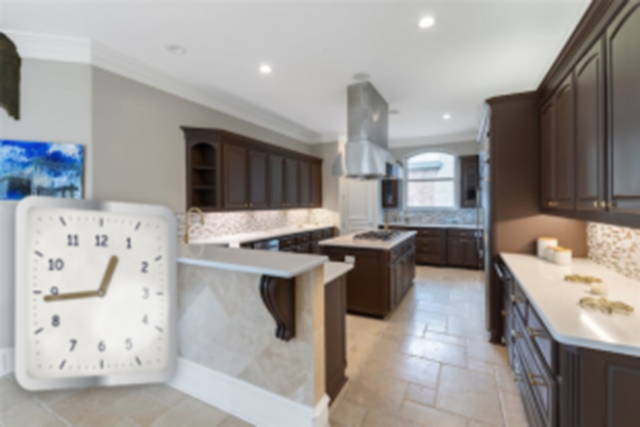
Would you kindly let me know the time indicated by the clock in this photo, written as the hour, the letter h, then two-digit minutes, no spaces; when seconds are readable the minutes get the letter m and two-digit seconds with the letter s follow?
12h44
